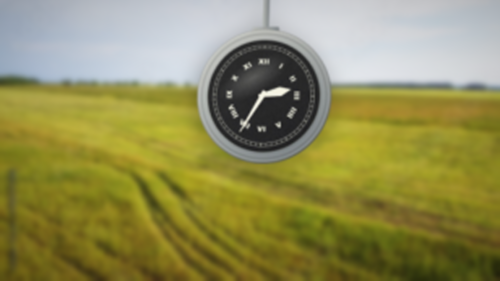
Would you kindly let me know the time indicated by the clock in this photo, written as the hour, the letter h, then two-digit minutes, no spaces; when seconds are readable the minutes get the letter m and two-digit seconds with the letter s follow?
2h35
